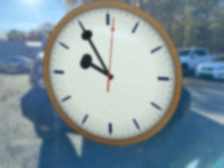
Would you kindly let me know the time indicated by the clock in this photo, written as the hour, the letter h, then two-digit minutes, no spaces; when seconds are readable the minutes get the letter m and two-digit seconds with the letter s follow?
9h55m01s
